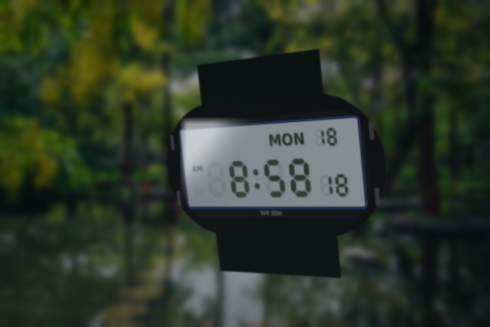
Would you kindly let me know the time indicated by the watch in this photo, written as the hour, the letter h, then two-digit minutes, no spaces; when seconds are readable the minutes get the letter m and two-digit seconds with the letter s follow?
8h58m18s
